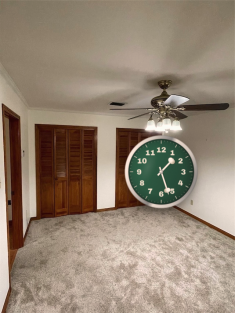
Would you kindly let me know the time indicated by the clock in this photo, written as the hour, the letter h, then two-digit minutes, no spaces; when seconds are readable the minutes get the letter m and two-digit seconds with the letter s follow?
1h27
